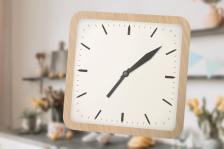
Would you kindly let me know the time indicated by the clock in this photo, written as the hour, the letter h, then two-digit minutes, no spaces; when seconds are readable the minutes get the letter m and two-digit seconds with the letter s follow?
7h08
